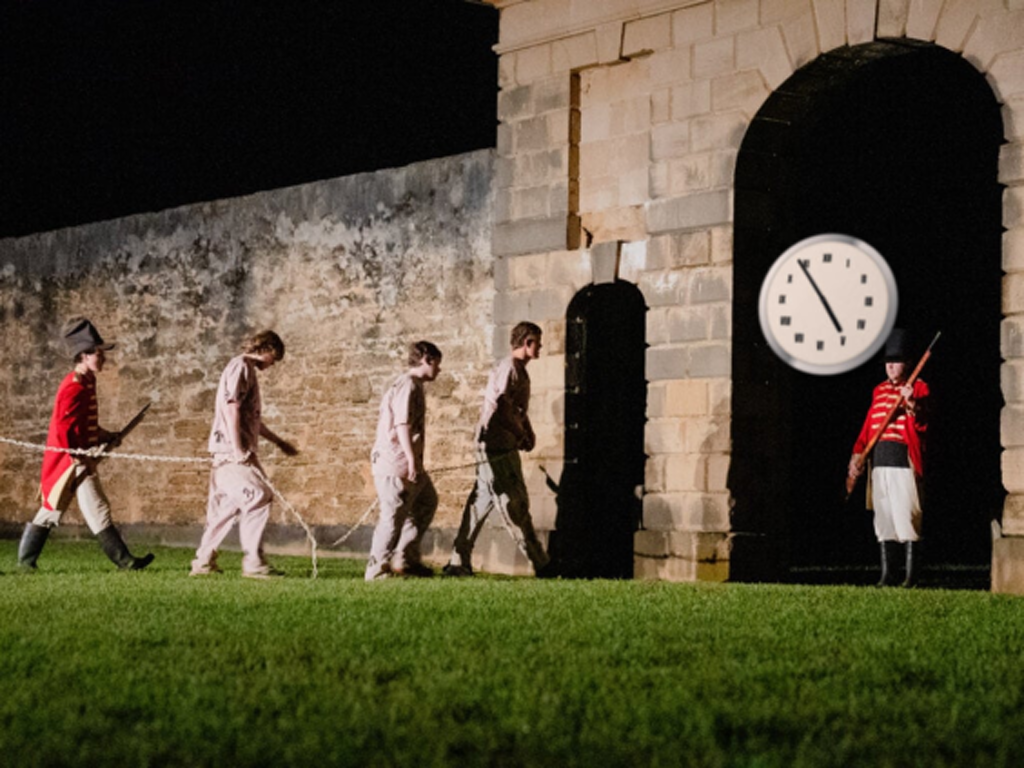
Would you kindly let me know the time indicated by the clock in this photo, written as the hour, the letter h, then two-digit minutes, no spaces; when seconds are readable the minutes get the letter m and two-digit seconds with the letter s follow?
4h54
